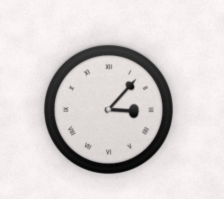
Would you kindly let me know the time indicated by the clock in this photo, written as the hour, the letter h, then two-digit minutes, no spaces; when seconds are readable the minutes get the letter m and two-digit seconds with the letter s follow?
3h07
